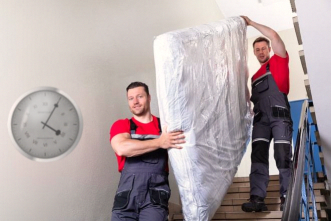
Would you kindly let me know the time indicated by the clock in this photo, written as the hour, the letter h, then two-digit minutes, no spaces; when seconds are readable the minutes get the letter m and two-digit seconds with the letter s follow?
4h05
